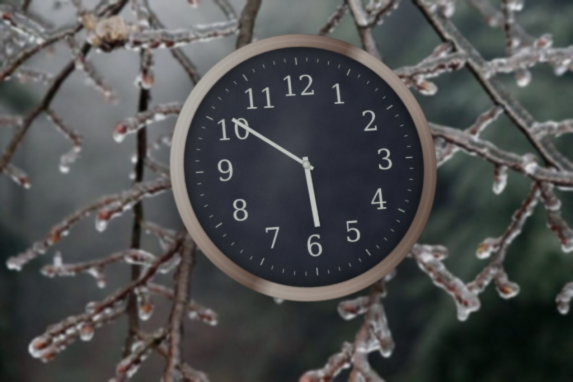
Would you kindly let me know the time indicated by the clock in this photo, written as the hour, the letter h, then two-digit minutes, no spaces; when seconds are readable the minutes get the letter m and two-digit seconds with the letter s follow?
5h51
